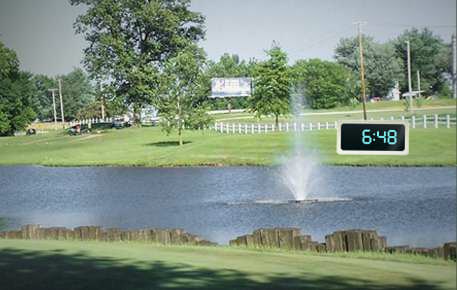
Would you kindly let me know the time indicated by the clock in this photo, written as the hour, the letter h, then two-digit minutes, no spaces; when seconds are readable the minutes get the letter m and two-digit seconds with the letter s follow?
6h48
